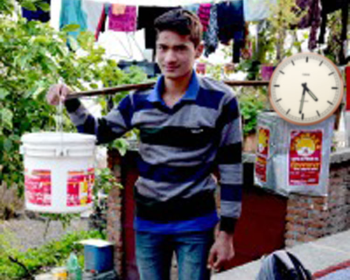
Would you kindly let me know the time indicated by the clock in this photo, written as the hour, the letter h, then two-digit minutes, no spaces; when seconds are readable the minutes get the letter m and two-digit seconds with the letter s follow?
4h31
